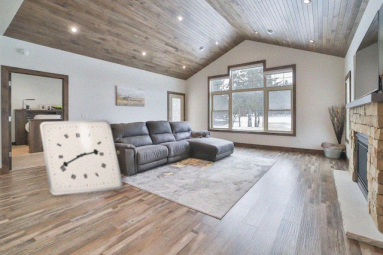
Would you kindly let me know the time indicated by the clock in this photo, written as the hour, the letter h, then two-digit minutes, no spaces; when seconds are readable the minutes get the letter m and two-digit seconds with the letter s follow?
2h41
